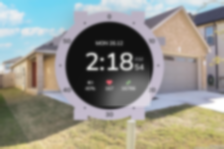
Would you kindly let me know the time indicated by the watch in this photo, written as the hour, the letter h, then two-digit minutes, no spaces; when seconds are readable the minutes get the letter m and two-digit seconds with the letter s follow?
2h18
